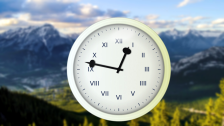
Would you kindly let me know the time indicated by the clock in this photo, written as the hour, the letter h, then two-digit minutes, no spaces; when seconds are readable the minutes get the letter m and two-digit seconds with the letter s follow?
12h47
